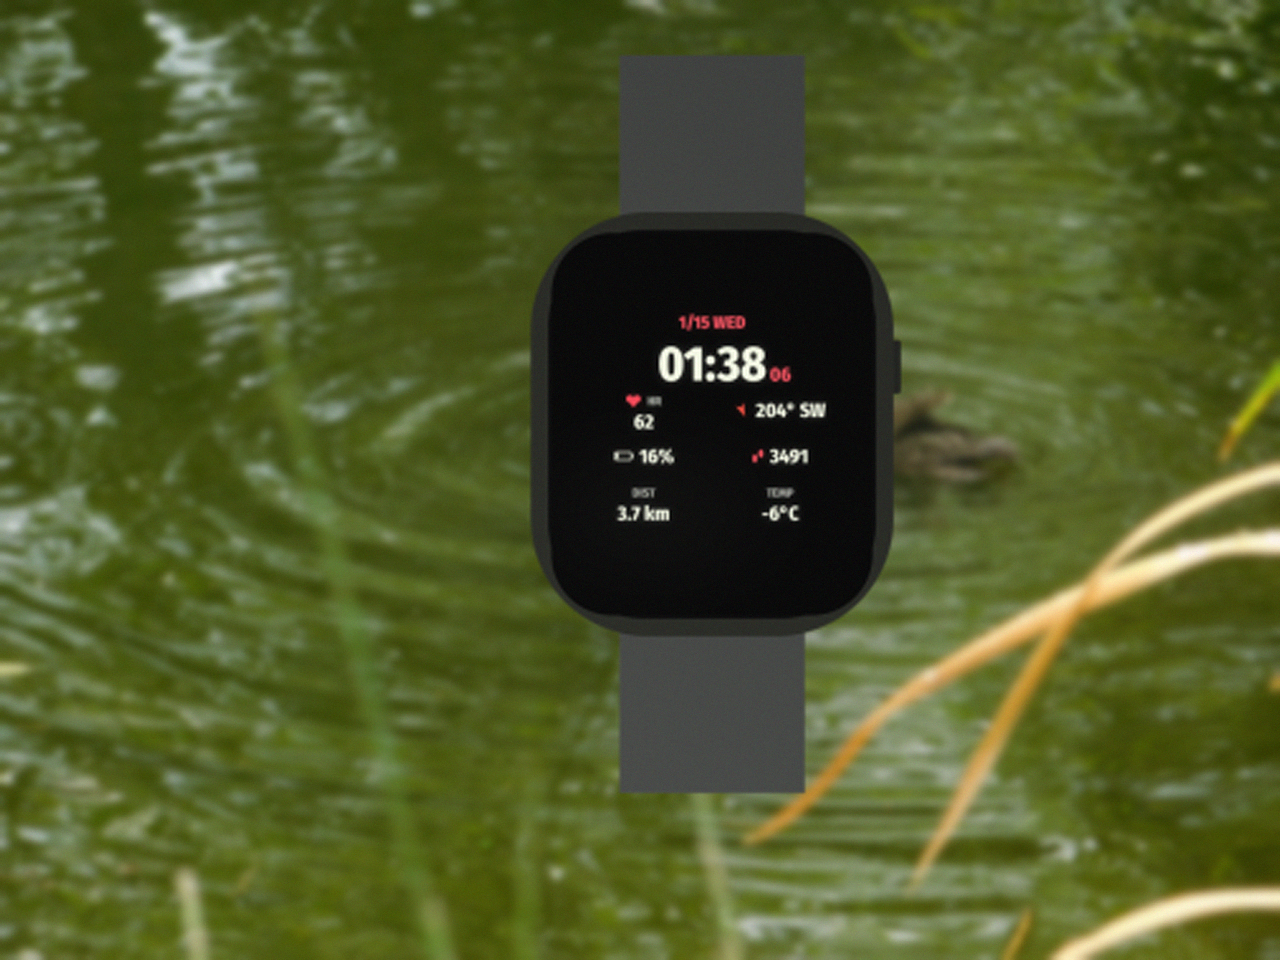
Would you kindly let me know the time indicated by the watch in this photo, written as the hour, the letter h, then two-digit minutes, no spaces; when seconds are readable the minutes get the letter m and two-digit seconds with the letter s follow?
1h38m06s
